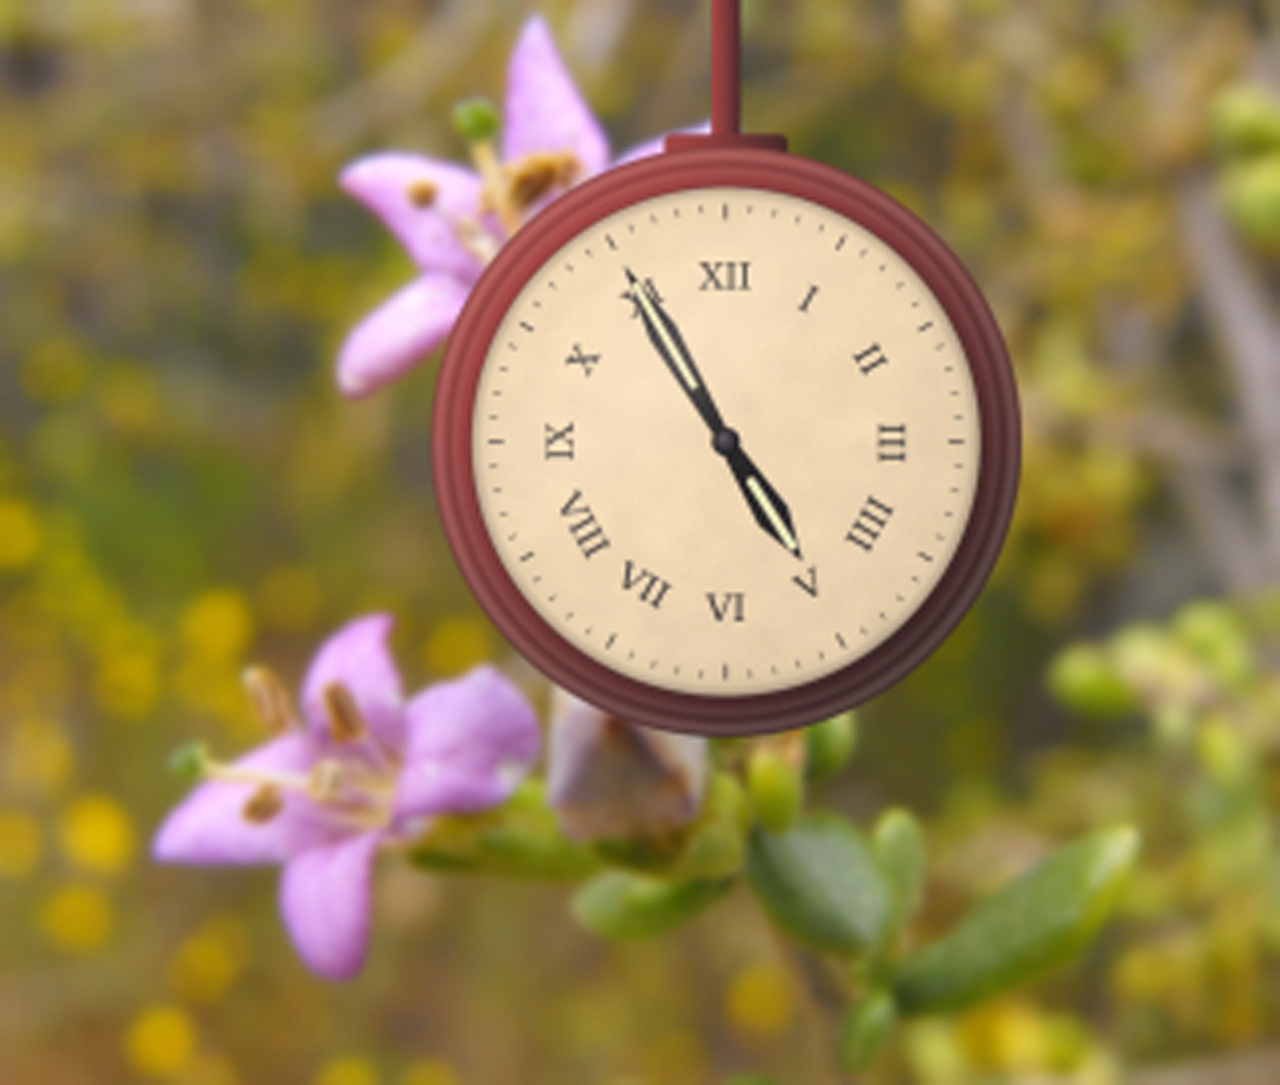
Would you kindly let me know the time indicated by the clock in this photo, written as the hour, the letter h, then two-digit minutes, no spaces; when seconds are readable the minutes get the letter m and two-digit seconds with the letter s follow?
4h55
